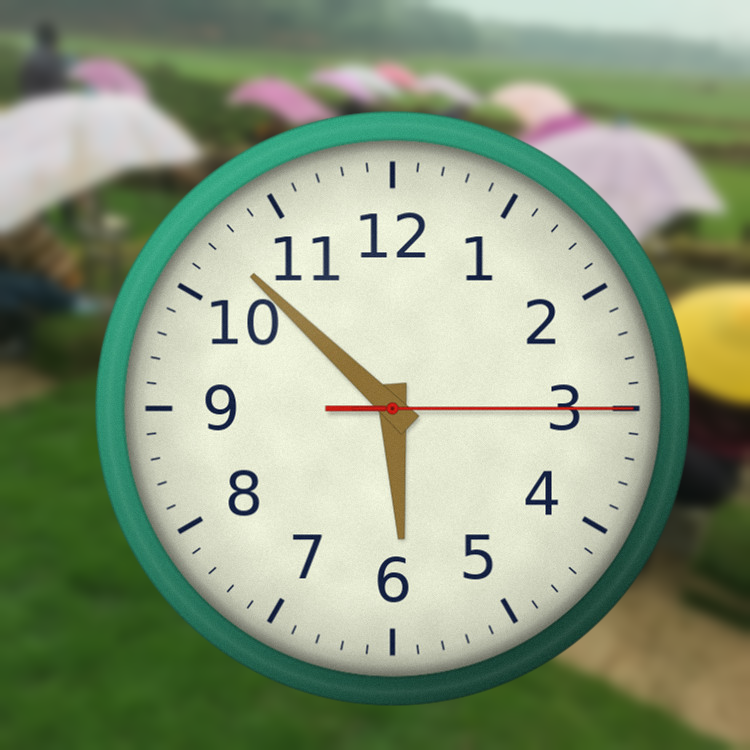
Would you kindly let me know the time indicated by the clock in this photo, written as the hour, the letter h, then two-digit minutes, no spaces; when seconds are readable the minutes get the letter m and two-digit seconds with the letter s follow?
5h52m15s
